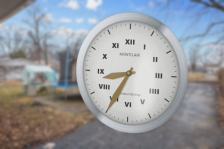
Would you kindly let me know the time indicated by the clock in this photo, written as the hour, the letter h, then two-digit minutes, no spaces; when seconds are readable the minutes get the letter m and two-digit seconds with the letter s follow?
8h35
